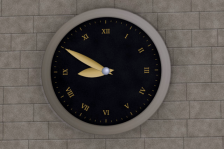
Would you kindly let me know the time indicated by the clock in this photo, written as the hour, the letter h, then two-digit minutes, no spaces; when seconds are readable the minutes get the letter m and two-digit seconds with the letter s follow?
8h50
